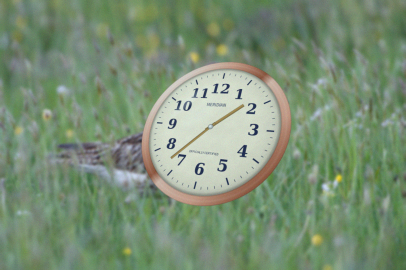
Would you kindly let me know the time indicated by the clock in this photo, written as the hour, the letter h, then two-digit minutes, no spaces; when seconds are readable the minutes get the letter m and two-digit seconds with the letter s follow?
1h37
